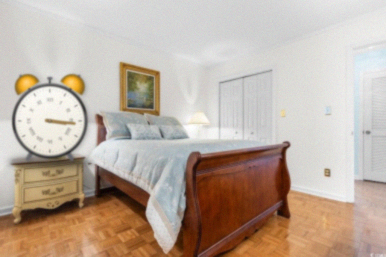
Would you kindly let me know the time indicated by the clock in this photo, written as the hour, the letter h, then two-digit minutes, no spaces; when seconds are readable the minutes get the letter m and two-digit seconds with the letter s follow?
3h16
